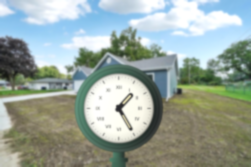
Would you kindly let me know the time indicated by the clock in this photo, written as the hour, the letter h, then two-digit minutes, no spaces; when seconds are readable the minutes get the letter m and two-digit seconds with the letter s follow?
1h25
